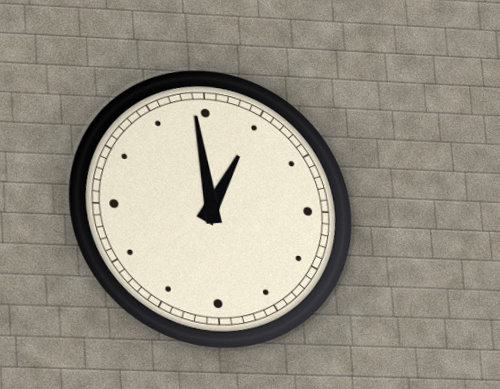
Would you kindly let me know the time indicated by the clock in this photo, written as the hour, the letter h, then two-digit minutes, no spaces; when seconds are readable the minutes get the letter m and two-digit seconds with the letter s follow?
12h59
